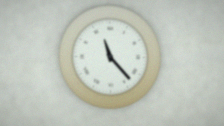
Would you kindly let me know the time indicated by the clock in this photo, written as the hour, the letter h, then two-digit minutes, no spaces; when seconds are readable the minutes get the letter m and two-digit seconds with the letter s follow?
11h23
